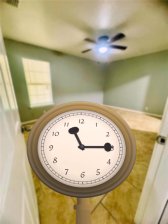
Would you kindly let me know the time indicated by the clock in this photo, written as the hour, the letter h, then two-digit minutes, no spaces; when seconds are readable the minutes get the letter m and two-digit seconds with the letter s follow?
11h15
